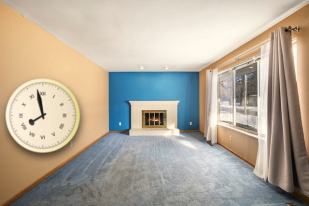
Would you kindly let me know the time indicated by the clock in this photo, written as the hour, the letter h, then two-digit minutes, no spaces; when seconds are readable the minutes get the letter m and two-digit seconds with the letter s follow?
7h58
